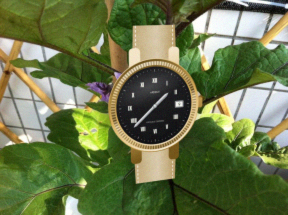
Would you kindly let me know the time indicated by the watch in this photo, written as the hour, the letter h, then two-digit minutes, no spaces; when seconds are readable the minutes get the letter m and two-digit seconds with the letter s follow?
1h38
